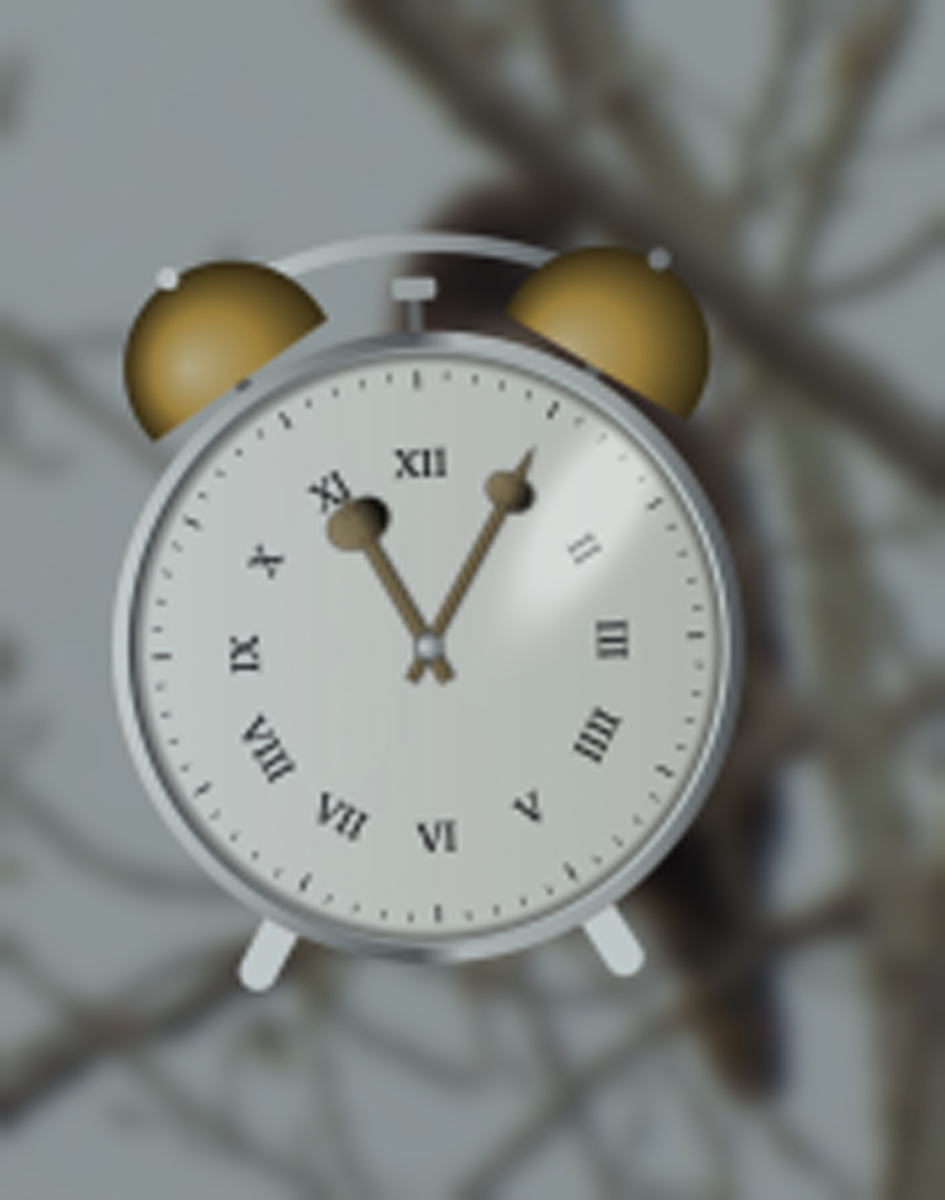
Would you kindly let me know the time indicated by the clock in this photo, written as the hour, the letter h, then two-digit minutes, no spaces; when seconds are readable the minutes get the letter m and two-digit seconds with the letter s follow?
11h05
